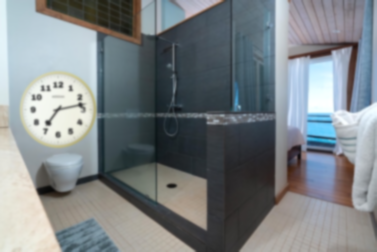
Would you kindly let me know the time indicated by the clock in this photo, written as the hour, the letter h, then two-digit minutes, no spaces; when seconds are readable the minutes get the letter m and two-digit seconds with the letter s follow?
7h13
